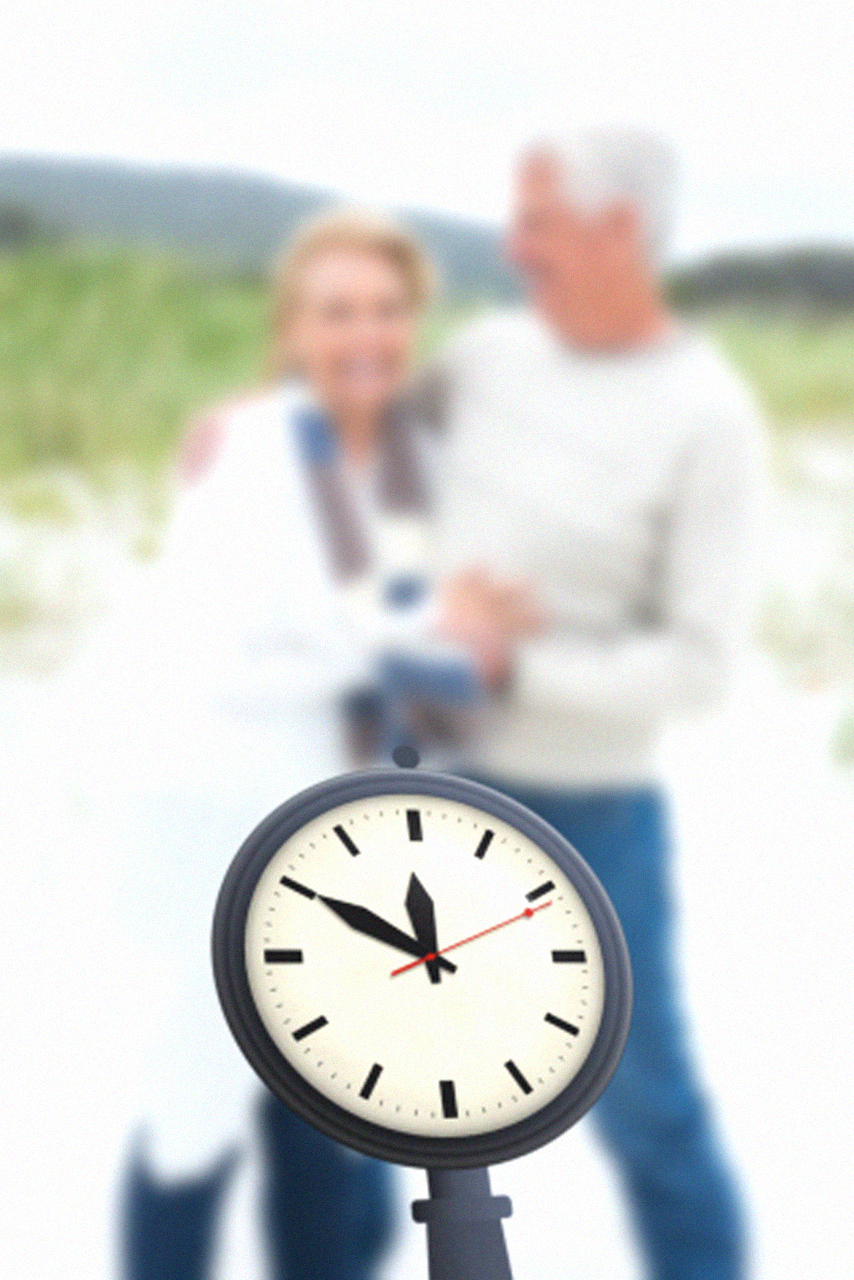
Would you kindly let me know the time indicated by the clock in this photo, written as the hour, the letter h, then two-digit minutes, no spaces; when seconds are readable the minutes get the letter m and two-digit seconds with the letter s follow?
11h50m11s
